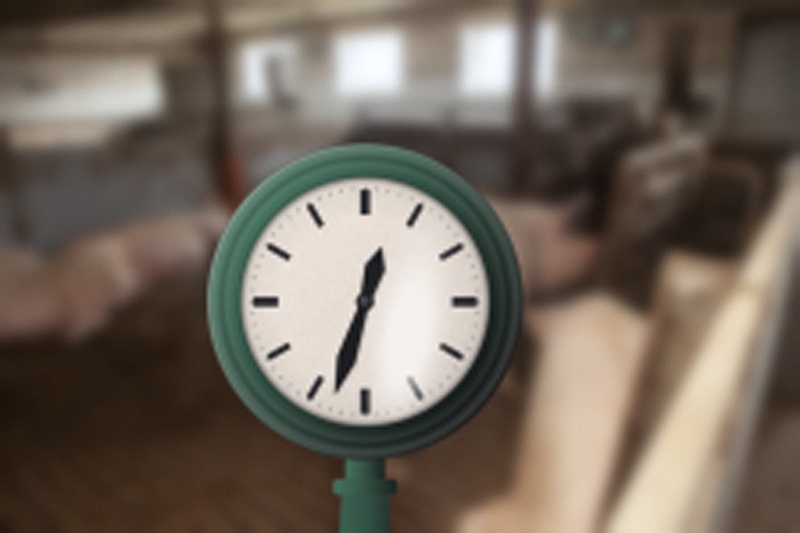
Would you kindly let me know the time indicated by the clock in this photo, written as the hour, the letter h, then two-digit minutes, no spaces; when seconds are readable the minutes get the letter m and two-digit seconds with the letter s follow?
12h33
